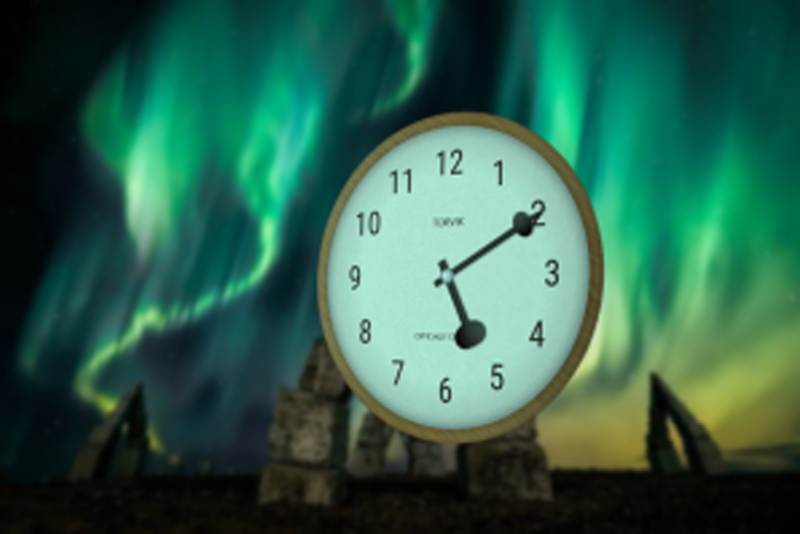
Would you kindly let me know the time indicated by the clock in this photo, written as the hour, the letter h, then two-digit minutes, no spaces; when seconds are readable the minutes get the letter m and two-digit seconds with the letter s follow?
5h10
